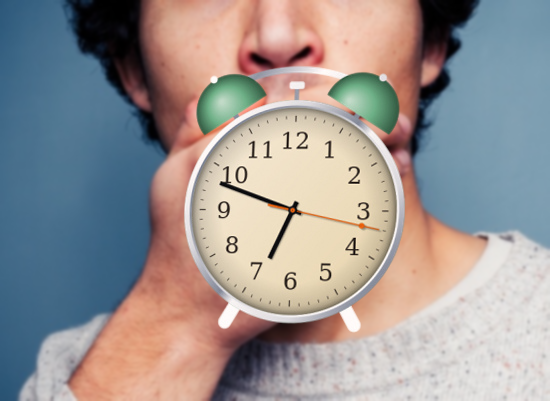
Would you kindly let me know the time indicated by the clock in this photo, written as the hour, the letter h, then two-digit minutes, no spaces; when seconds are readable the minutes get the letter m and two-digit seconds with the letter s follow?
6h48m17s
